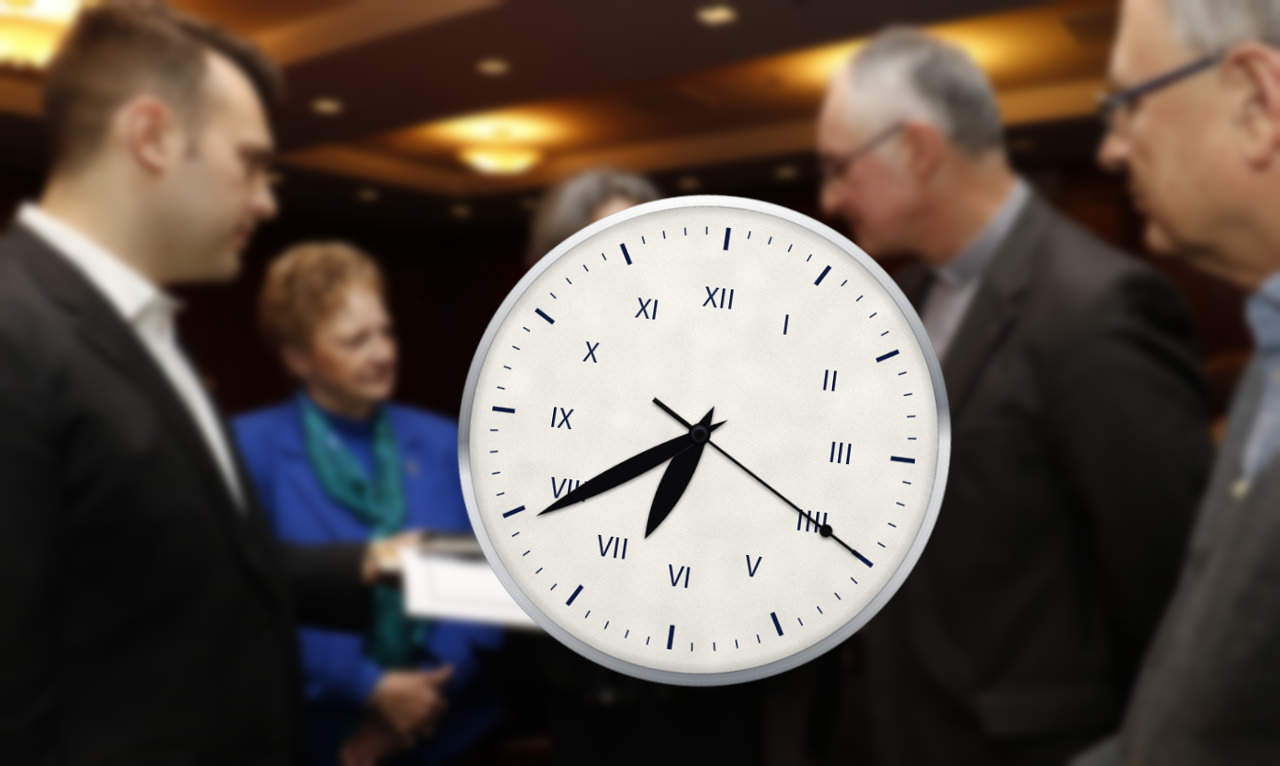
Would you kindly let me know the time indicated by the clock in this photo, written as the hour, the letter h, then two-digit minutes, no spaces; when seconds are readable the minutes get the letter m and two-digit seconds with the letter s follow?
6h39m20s
